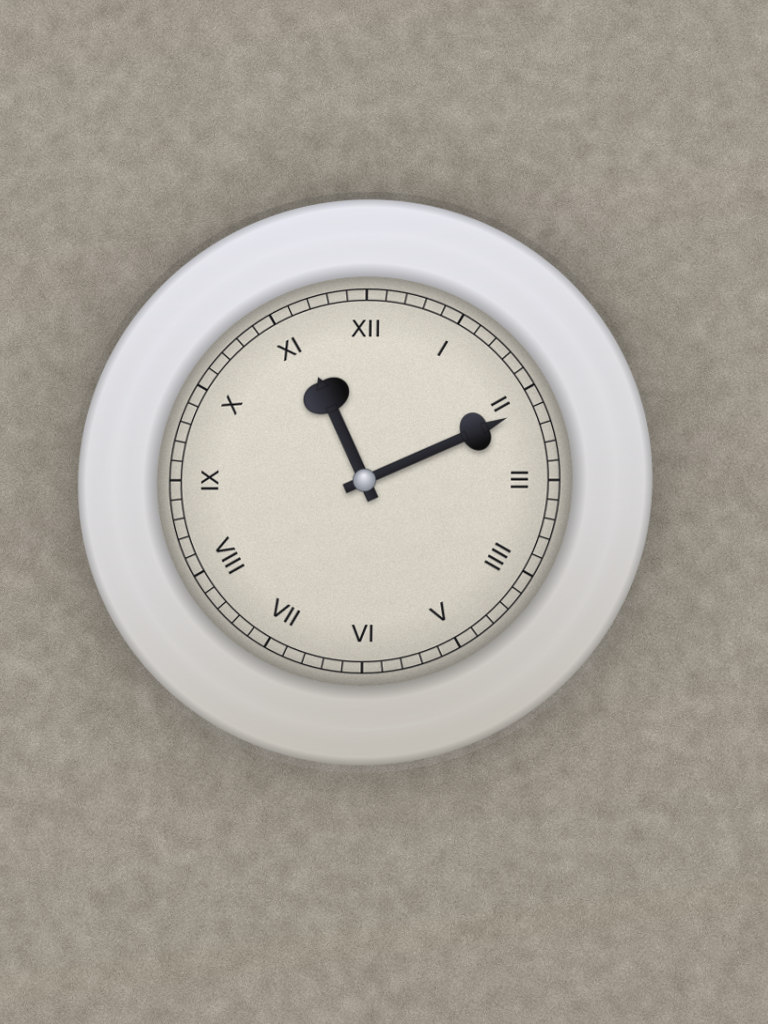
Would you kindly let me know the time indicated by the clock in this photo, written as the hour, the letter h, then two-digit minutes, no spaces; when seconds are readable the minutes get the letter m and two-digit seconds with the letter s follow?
11h11
